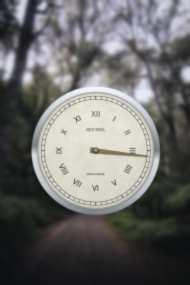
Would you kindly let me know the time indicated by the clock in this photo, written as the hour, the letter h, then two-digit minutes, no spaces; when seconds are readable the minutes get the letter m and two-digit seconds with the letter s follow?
3h16
